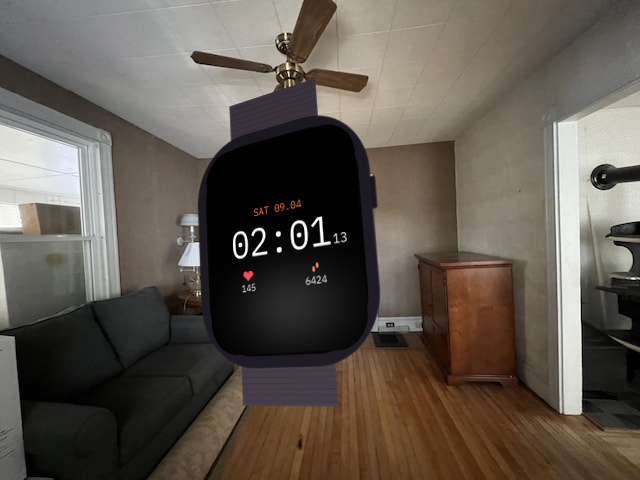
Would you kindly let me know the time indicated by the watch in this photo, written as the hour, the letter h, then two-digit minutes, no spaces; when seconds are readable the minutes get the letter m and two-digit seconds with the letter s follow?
2h01m13s
